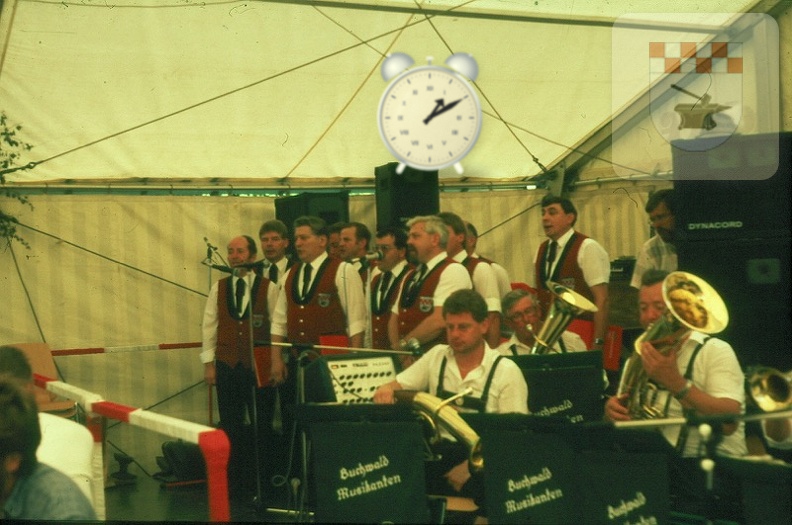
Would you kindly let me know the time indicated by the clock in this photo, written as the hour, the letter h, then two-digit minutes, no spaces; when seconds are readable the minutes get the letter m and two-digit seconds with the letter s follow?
1h10
